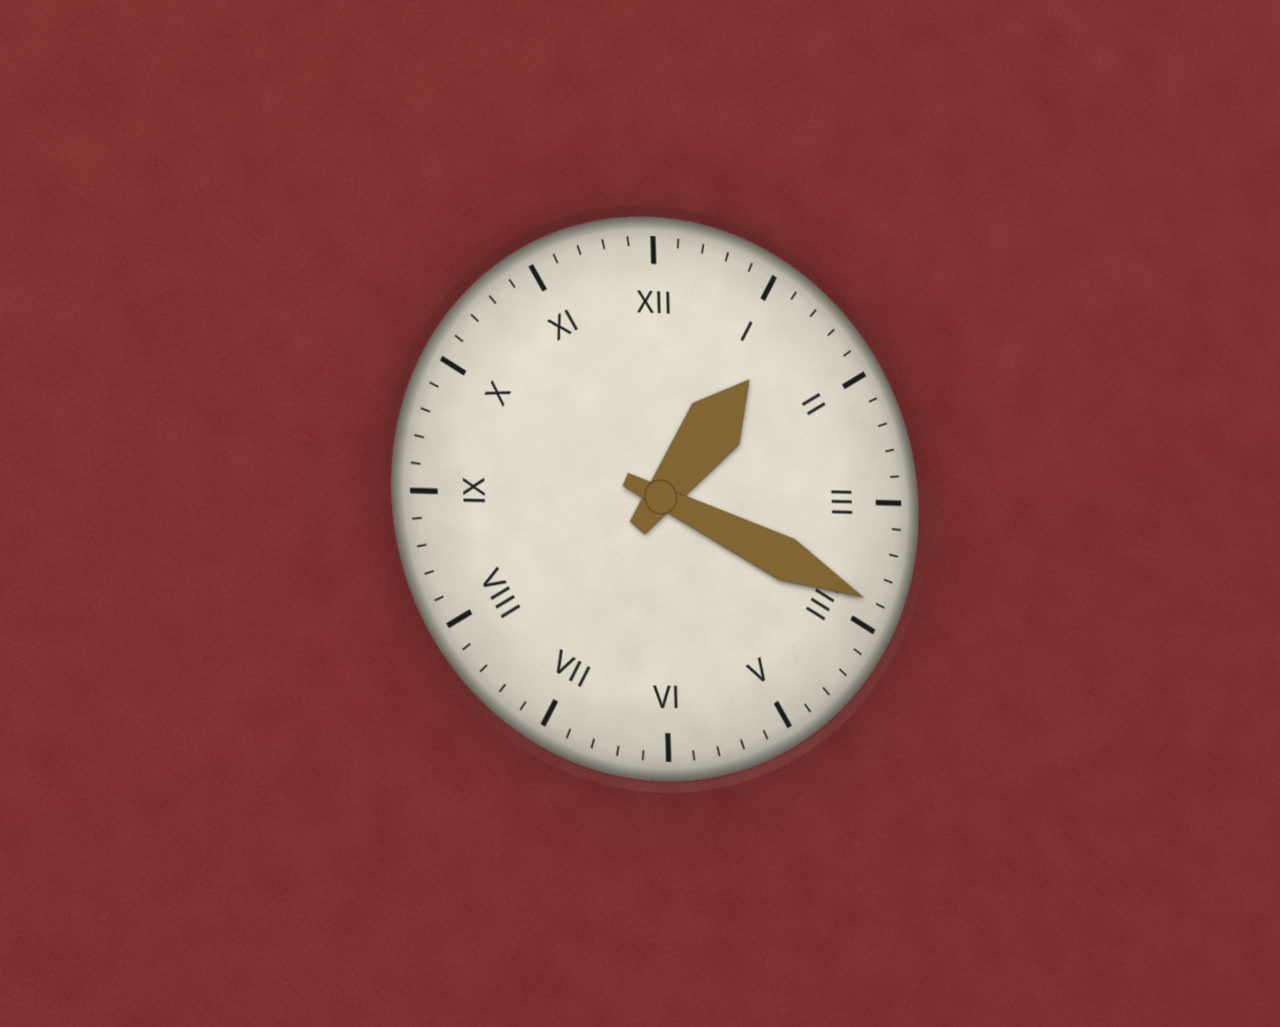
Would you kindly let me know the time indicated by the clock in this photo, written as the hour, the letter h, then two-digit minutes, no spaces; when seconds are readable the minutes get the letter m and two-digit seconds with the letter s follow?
1h19
